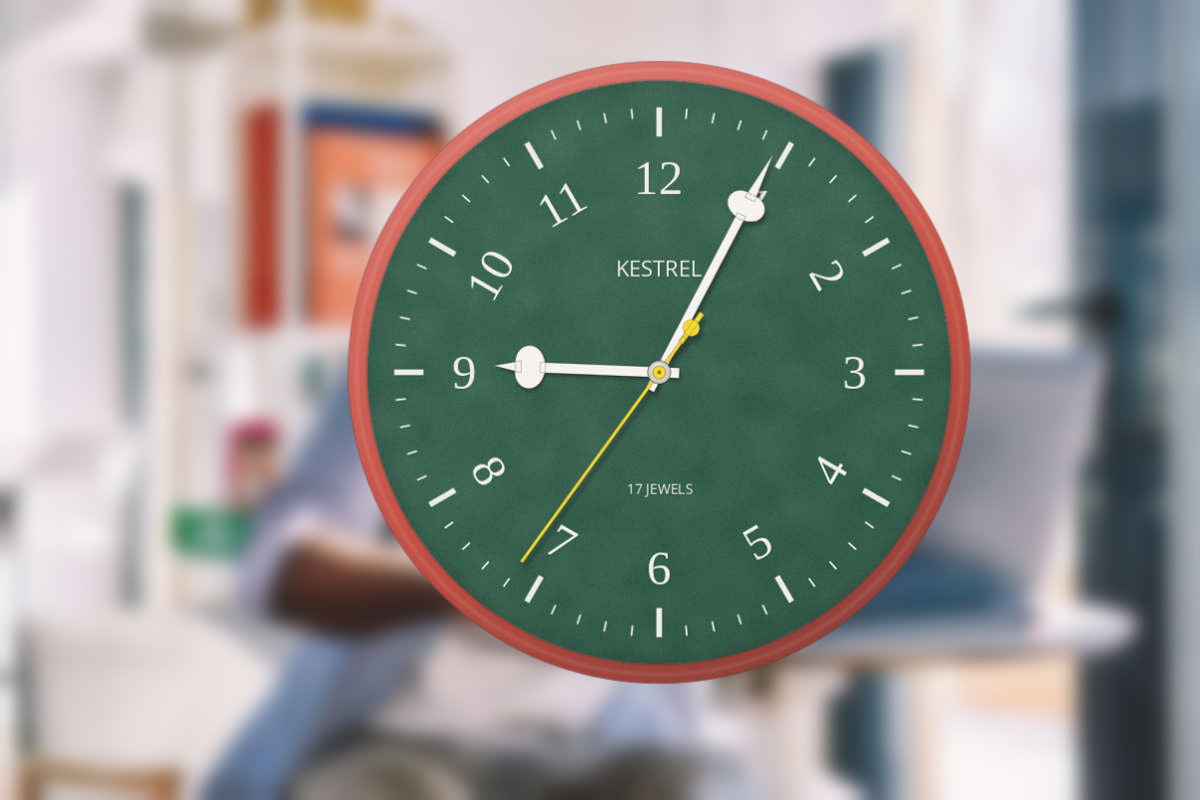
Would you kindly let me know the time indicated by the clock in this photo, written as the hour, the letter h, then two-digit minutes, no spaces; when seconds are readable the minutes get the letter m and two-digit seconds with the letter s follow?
9h04m36s
